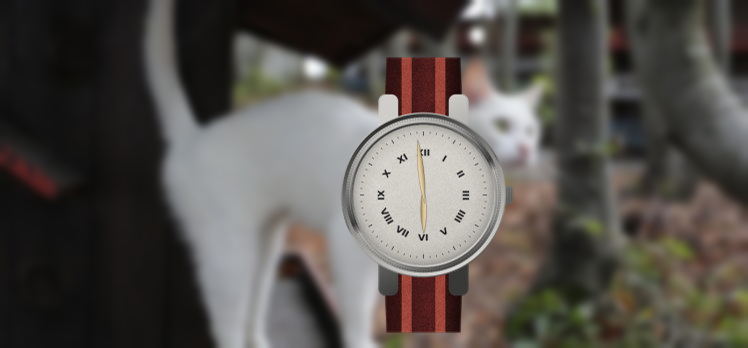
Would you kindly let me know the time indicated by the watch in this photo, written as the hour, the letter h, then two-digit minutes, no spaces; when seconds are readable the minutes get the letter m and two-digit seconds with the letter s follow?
5h59
